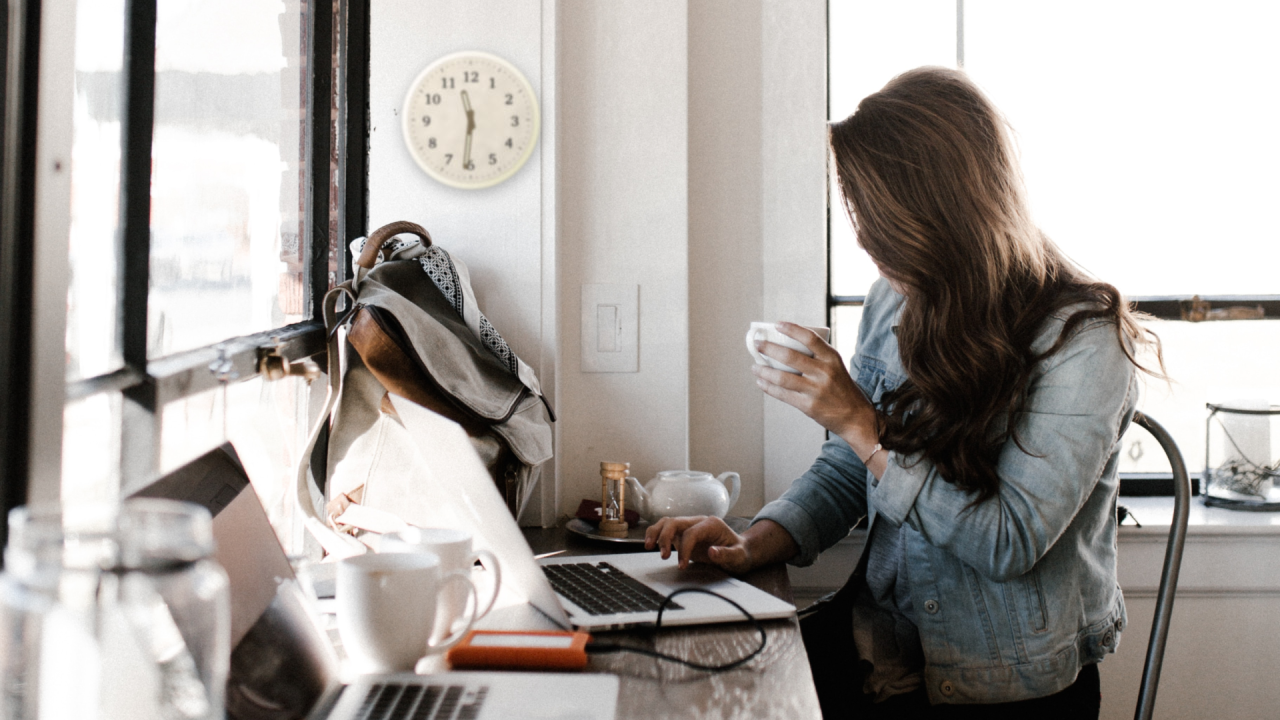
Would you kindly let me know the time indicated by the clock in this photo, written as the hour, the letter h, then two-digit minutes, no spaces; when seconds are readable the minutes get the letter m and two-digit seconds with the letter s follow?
11h31
